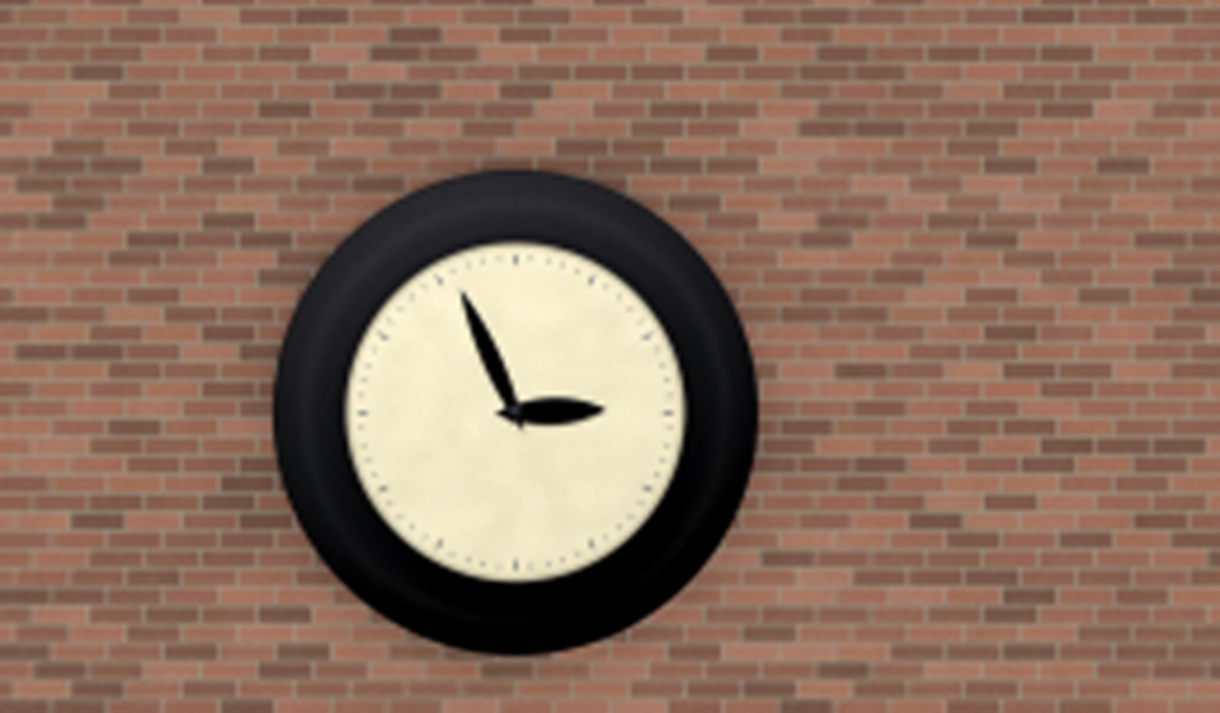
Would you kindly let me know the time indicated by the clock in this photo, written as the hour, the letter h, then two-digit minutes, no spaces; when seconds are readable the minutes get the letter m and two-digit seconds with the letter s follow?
2h56
